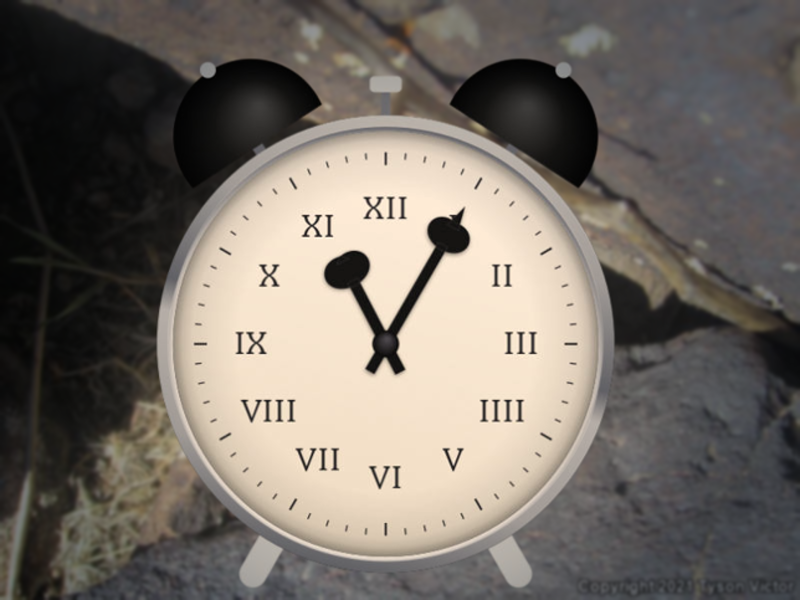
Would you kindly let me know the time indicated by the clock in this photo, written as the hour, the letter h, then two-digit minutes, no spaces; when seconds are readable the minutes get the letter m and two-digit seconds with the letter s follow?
11h05
